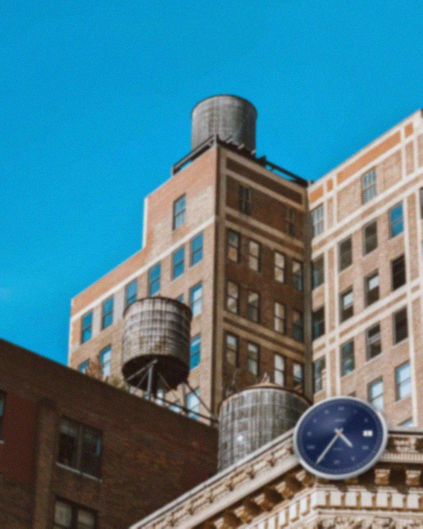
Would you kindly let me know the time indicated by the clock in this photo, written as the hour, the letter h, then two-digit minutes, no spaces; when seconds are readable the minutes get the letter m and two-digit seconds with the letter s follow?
4h35
